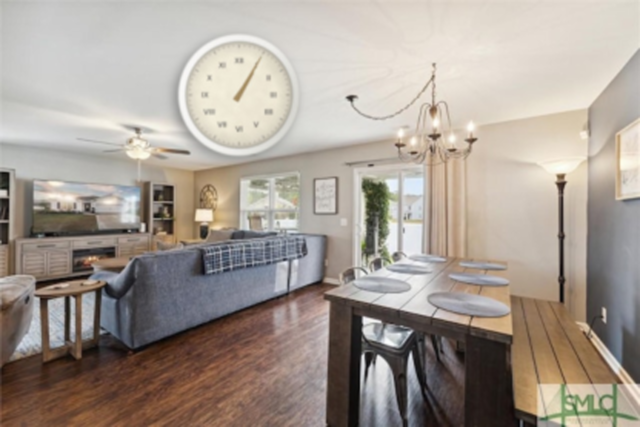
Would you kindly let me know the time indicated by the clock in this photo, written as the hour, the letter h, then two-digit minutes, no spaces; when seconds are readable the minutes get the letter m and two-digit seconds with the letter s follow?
1h05
